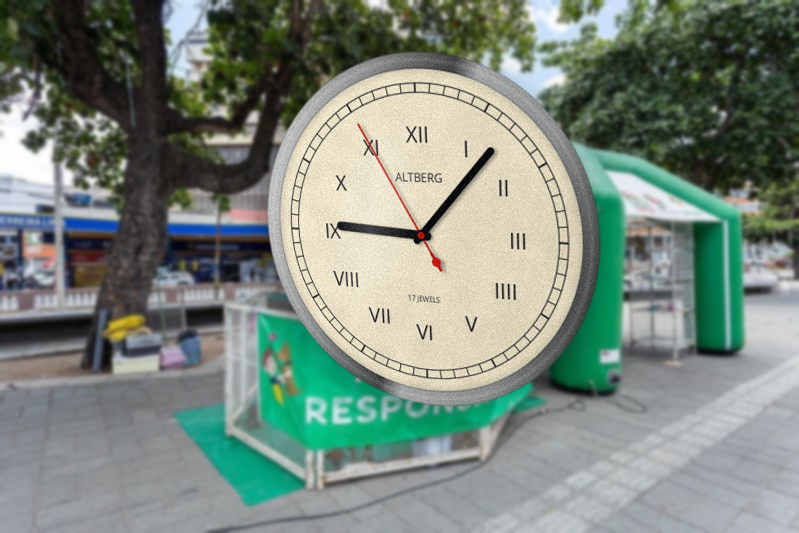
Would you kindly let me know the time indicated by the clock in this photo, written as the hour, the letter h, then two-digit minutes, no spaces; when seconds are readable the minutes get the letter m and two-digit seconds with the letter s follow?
9h06m55s
